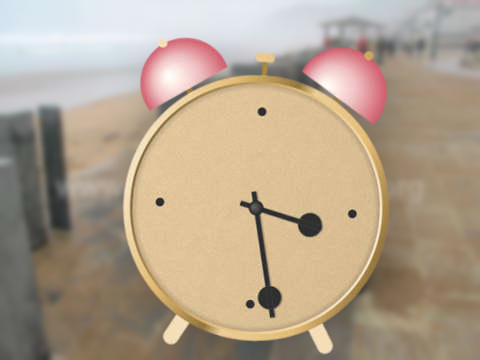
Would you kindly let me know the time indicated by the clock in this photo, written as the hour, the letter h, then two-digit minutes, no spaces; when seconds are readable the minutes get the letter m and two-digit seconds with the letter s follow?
3h28
